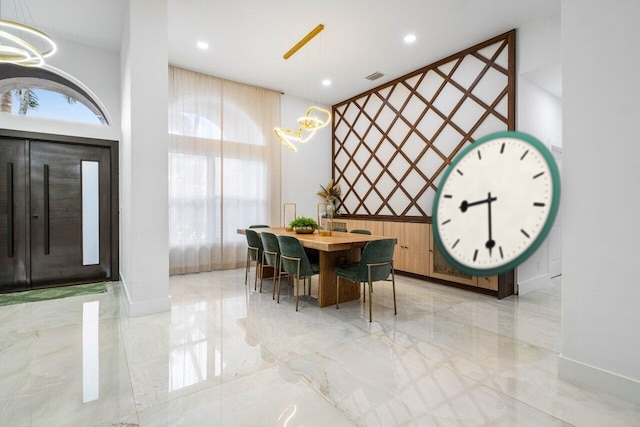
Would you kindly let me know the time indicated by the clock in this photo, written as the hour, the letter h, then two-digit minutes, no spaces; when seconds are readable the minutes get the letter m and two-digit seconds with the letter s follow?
8h27
